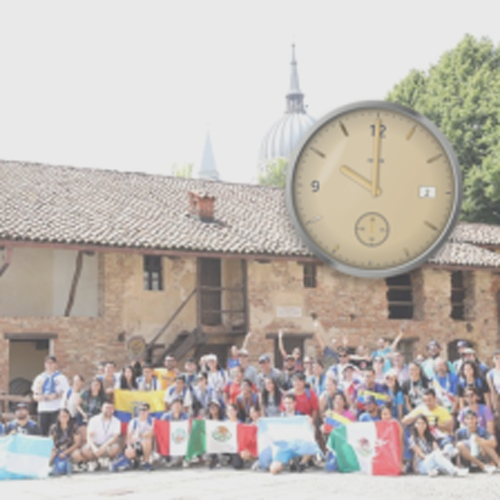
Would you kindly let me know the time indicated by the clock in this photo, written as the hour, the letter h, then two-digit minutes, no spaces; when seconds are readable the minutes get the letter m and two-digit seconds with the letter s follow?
10h00
